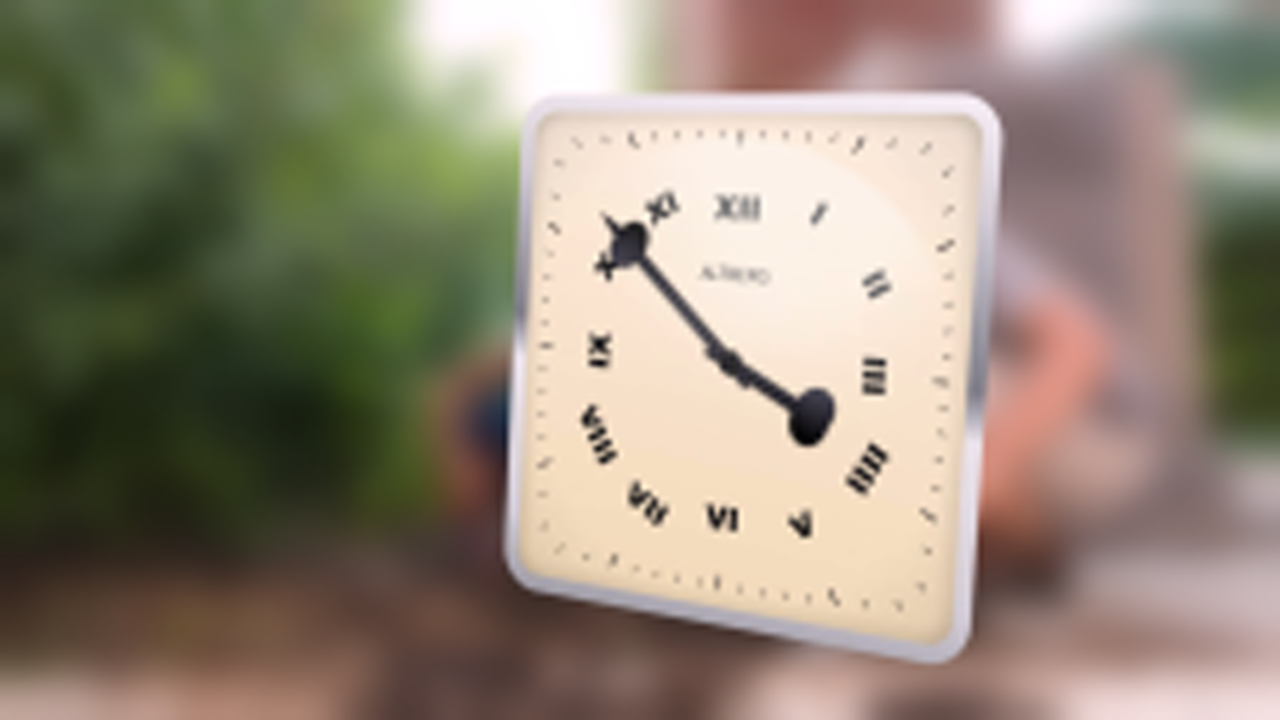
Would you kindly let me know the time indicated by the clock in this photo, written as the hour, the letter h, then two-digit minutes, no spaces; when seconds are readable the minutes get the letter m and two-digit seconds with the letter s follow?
3h52
